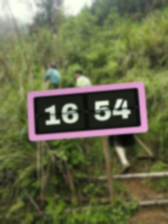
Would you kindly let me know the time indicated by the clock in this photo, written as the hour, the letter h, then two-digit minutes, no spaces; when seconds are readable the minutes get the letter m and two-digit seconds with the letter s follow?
16h54
